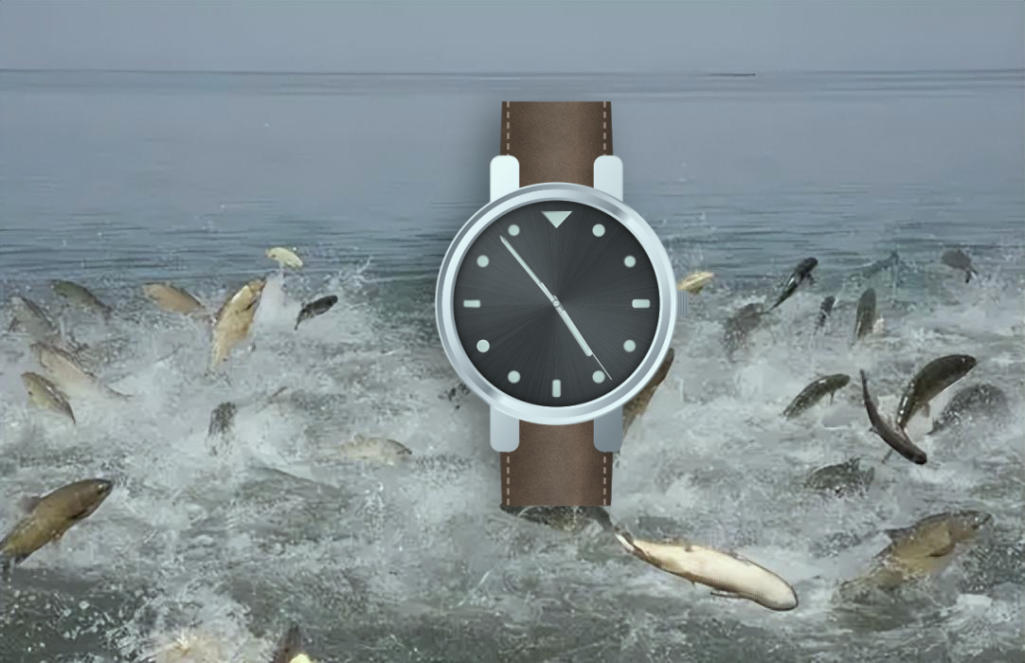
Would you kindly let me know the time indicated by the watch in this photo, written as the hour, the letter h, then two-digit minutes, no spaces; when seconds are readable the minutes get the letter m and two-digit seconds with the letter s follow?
4h53m24s
